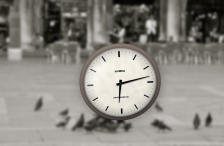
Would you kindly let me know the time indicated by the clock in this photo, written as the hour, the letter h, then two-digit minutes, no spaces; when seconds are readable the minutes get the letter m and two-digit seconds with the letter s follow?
6h13
